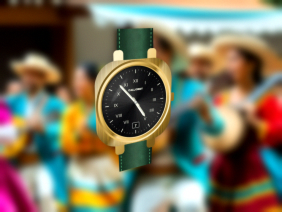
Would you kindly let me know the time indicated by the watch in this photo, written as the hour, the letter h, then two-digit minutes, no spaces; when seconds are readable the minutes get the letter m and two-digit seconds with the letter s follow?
4h53
